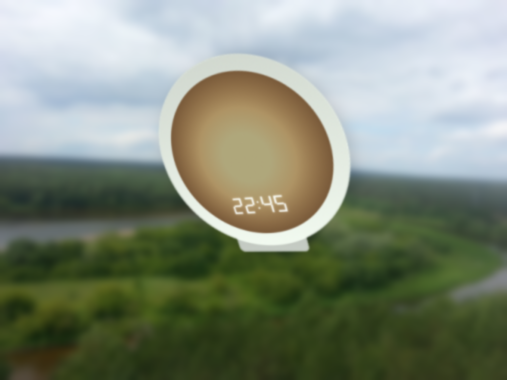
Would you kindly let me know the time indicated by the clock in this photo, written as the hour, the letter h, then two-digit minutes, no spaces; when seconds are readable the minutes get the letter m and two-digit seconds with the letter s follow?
22h45
